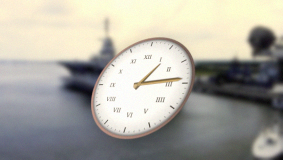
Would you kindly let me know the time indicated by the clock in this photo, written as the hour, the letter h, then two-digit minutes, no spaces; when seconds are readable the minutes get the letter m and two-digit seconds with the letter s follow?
1h14
